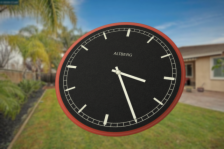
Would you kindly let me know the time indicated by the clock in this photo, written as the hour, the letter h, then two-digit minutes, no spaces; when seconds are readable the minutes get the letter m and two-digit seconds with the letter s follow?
3h25
